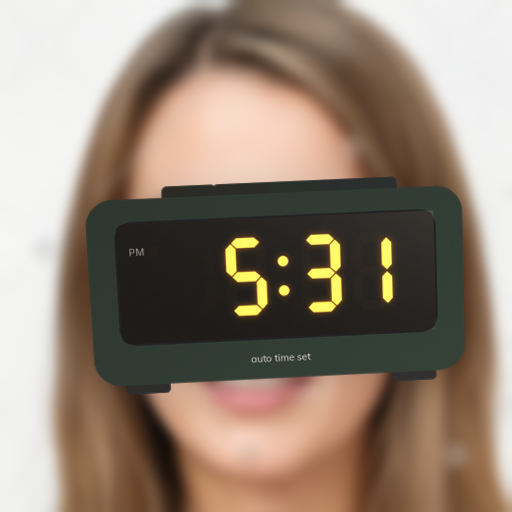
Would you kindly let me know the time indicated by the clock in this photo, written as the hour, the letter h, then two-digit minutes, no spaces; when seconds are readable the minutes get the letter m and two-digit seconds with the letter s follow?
5h31
